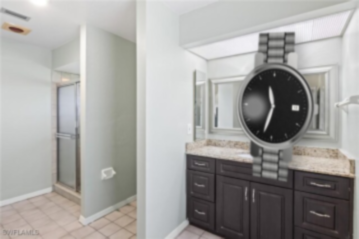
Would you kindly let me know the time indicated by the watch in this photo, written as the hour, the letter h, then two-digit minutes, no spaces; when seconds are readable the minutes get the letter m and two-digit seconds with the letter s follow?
11h33
